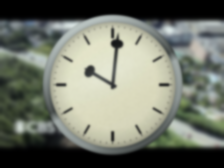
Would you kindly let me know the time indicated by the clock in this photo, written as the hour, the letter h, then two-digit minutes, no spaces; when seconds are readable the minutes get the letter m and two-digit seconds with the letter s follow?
10h01
